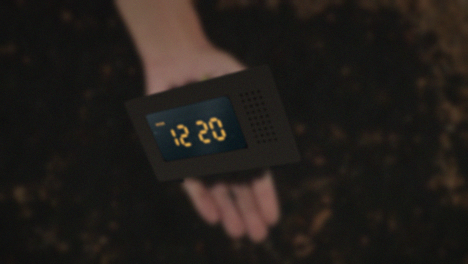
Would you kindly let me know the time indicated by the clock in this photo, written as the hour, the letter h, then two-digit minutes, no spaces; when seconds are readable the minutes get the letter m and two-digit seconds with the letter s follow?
12h20
